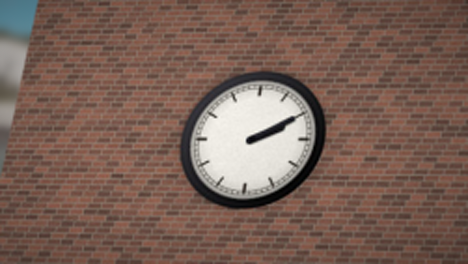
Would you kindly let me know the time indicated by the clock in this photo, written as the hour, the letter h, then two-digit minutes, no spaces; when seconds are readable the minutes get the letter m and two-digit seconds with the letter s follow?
2h10
